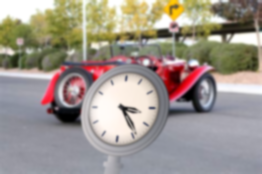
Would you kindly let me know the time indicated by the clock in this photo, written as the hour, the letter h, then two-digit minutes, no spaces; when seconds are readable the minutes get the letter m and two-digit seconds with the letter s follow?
3h24
